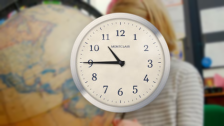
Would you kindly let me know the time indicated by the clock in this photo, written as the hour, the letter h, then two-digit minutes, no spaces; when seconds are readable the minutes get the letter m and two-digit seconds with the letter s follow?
10h45
